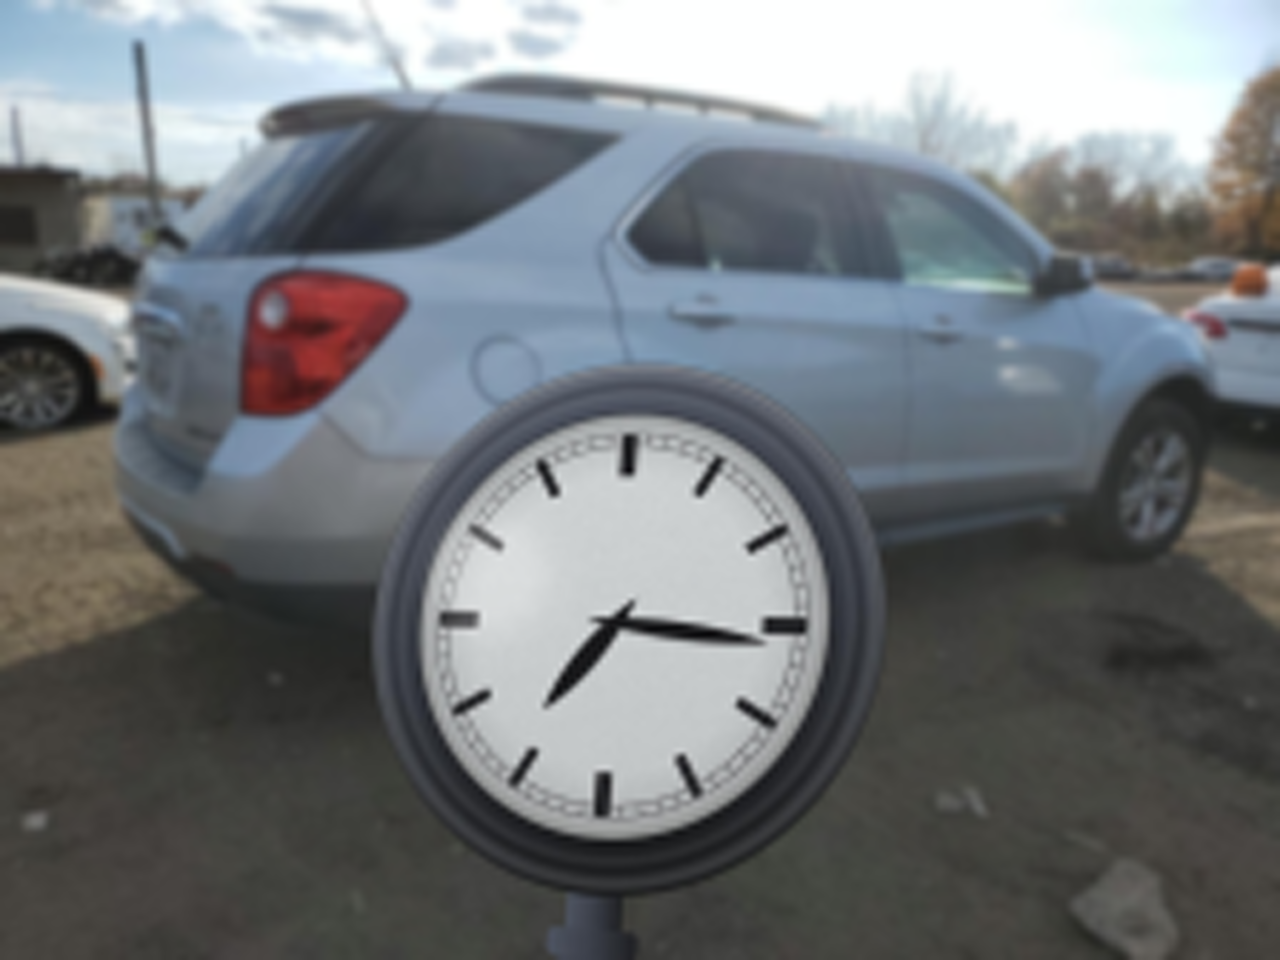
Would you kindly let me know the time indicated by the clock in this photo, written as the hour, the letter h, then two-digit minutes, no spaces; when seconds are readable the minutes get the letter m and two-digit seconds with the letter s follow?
7h16
